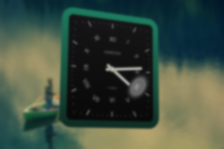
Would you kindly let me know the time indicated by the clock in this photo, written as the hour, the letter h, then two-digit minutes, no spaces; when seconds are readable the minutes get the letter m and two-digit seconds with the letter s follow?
4h14
